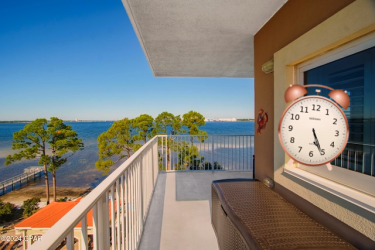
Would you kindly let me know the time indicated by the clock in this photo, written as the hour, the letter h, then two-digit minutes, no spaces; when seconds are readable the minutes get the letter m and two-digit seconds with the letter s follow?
5h26
